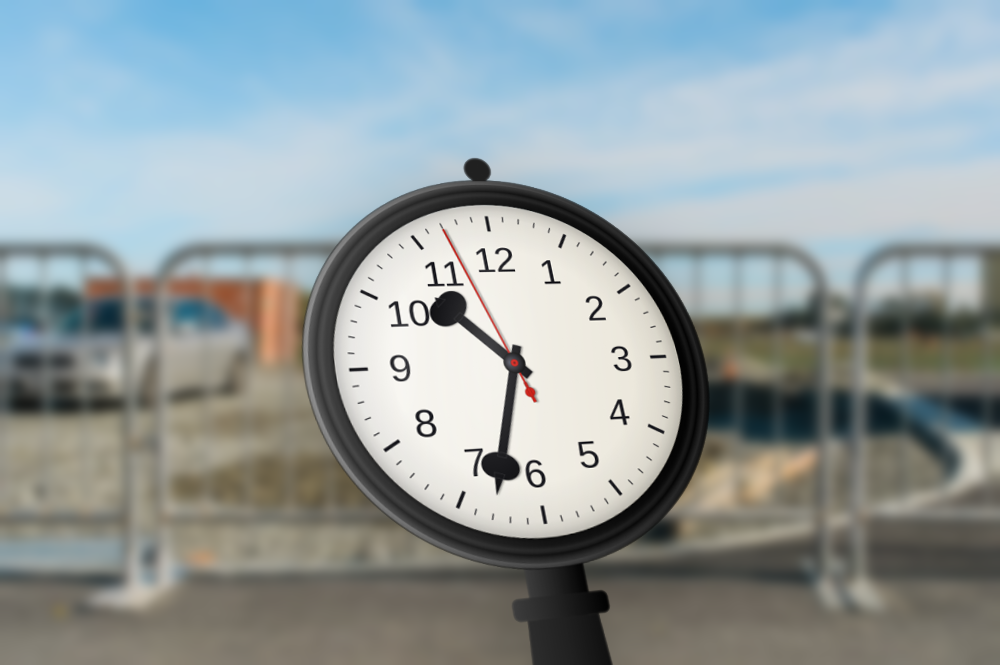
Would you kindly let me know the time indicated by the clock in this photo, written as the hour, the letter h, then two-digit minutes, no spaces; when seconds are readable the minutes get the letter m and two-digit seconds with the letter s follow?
10h32m57s
